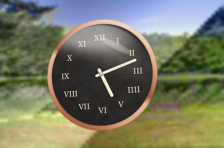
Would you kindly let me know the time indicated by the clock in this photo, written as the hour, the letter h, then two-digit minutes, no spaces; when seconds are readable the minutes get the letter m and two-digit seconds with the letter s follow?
5h12
